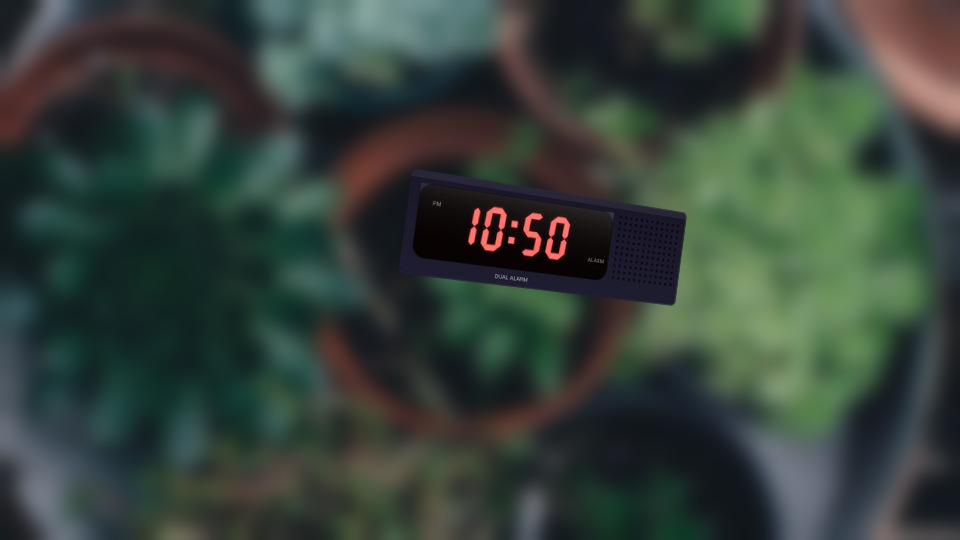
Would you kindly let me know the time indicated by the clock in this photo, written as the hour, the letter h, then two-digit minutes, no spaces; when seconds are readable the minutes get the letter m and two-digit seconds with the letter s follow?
10h50
